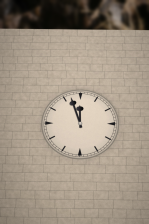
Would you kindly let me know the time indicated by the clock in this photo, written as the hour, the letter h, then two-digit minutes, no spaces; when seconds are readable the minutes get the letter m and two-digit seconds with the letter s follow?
11h57
